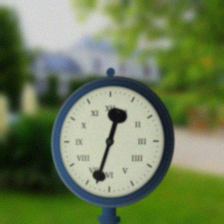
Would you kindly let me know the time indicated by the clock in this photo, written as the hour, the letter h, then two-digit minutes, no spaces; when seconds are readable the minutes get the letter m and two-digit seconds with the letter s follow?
12h33
